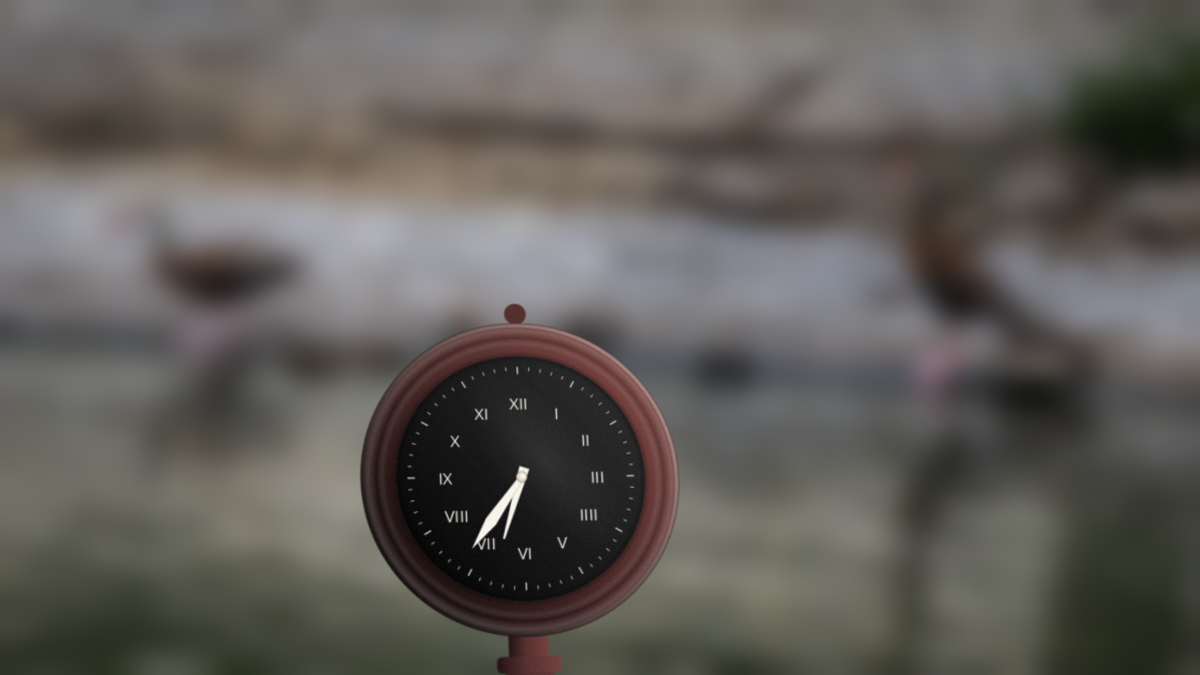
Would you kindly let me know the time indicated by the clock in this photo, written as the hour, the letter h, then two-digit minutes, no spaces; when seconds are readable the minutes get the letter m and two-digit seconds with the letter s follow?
6h36
